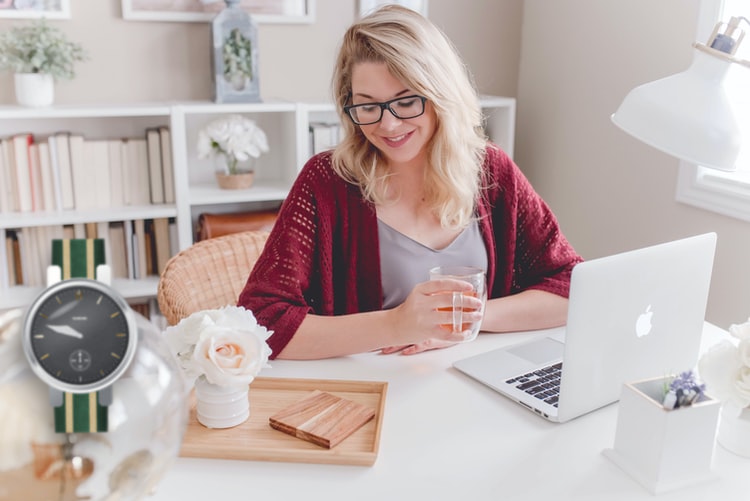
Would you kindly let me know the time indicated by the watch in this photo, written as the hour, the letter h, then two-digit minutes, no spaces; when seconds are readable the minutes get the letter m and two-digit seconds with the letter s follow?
9h48
